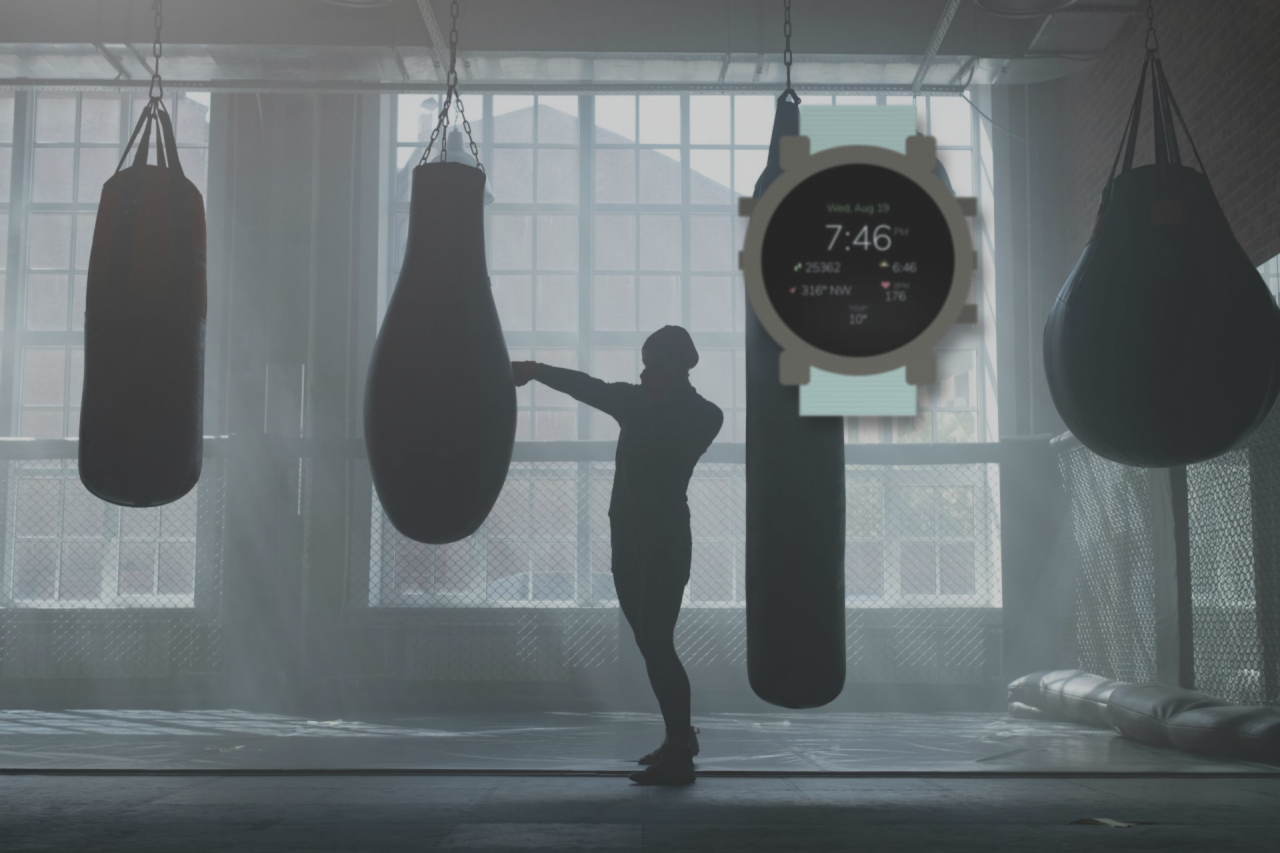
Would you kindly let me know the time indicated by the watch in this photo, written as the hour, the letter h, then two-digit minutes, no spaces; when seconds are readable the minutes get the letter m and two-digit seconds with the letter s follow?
7h46
